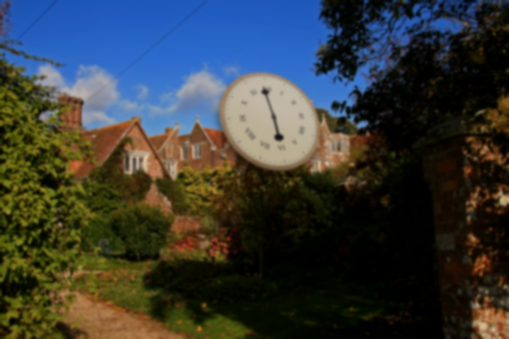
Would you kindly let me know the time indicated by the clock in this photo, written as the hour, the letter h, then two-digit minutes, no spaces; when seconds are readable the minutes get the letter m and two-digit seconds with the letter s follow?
5h59
